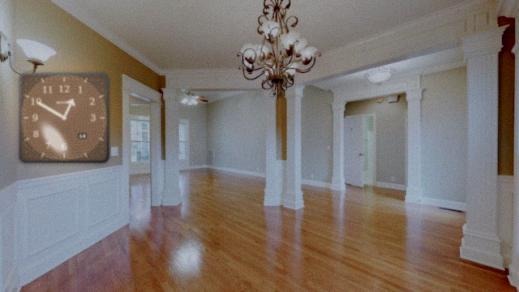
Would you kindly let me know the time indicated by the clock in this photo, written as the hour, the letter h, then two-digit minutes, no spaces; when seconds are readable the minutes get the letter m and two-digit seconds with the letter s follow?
12h50
